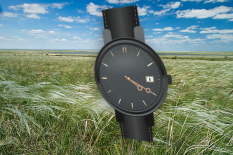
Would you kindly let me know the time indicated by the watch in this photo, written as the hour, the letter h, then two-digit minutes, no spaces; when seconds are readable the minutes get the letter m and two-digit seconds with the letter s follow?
4h20
